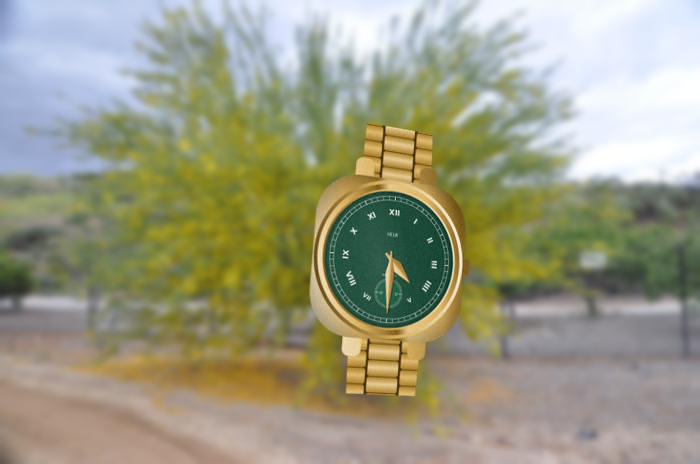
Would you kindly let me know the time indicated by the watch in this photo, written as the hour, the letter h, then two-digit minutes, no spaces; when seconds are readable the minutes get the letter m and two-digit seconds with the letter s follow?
4h30
